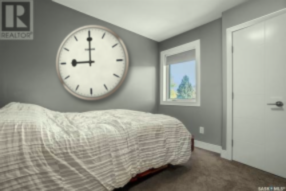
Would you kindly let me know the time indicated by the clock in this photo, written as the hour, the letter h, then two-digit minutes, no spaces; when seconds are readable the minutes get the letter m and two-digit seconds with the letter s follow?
9h00
